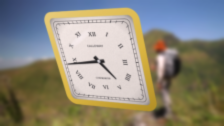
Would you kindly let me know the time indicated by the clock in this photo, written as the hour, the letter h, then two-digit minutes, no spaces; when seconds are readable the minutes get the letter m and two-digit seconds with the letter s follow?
4h44
